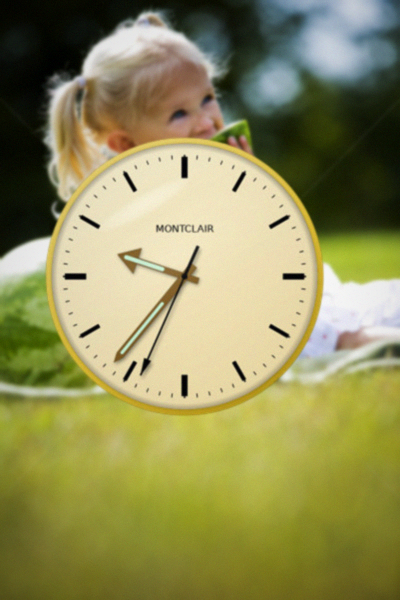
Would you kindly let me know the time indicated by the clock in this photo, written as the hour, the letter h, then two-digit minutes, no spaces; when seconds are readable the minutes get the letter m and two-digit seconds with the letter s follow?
9h36m34s
